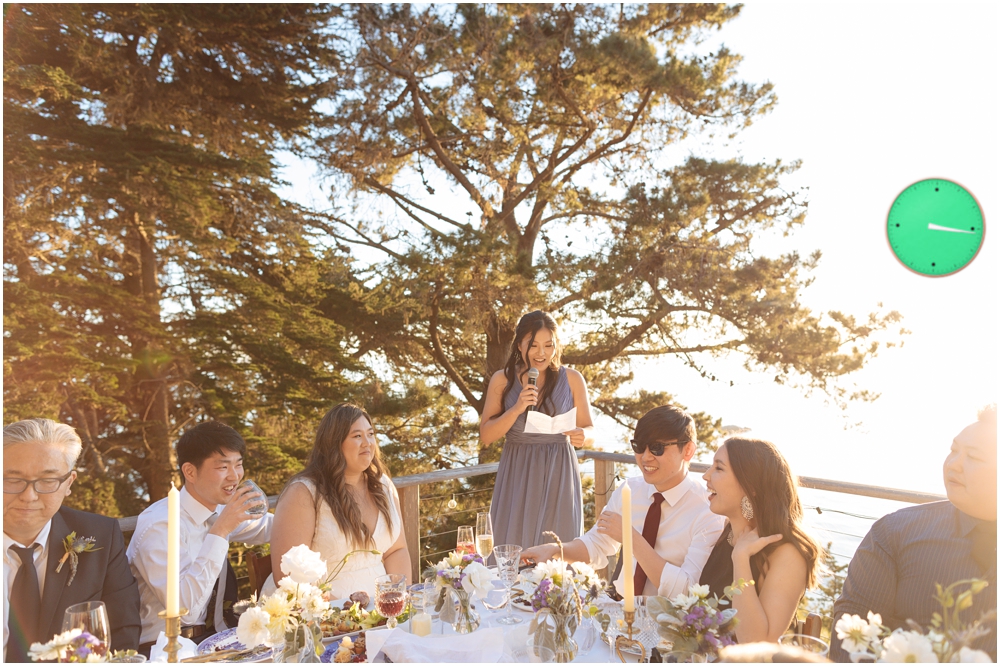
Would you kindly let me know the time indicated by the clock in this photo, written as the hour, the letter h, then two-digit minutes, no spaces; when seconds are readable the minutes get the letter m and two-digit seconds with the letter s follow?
3h16
